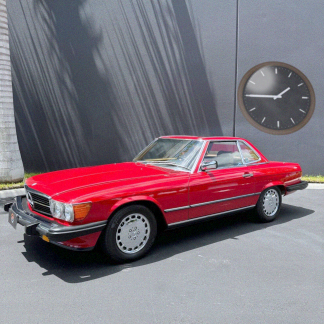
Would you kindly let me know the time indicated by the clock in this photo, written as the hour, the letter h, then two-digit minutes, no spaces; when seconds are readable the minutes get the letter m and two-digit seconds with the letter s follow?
1h45
